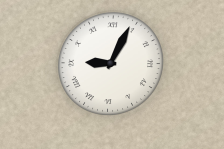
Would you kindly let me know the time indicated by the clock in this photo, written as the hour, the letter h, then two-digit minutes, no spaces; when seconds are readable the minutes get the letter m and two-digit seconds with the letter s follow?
9h04
